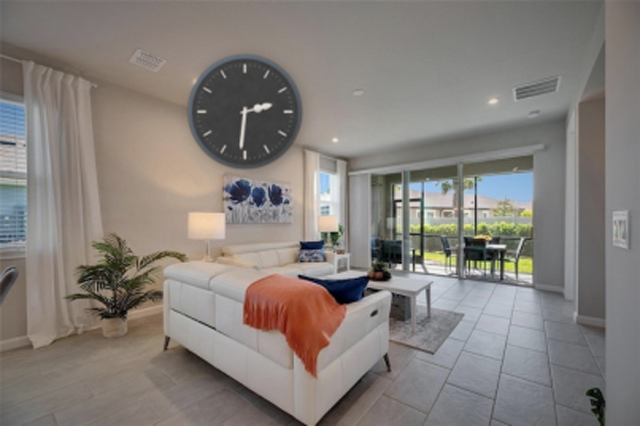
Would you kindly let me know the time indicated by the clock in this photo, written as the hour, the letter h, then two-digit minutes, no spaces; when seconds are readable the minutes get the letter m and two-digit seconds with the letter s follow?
2h31
